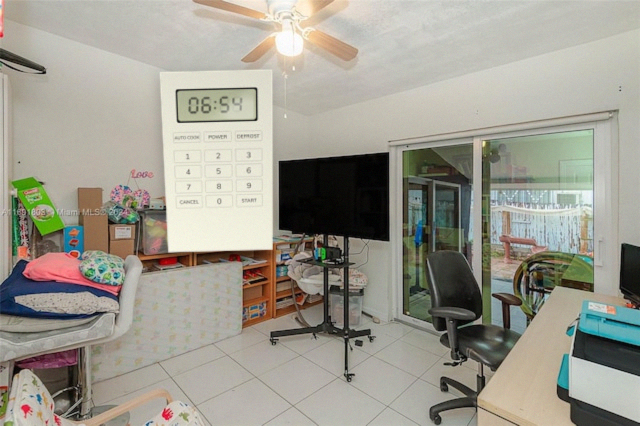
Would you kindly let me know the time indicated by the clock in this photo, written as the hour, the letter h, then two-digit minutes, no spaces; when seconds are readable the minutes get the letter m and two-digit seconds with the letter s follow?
6h54
